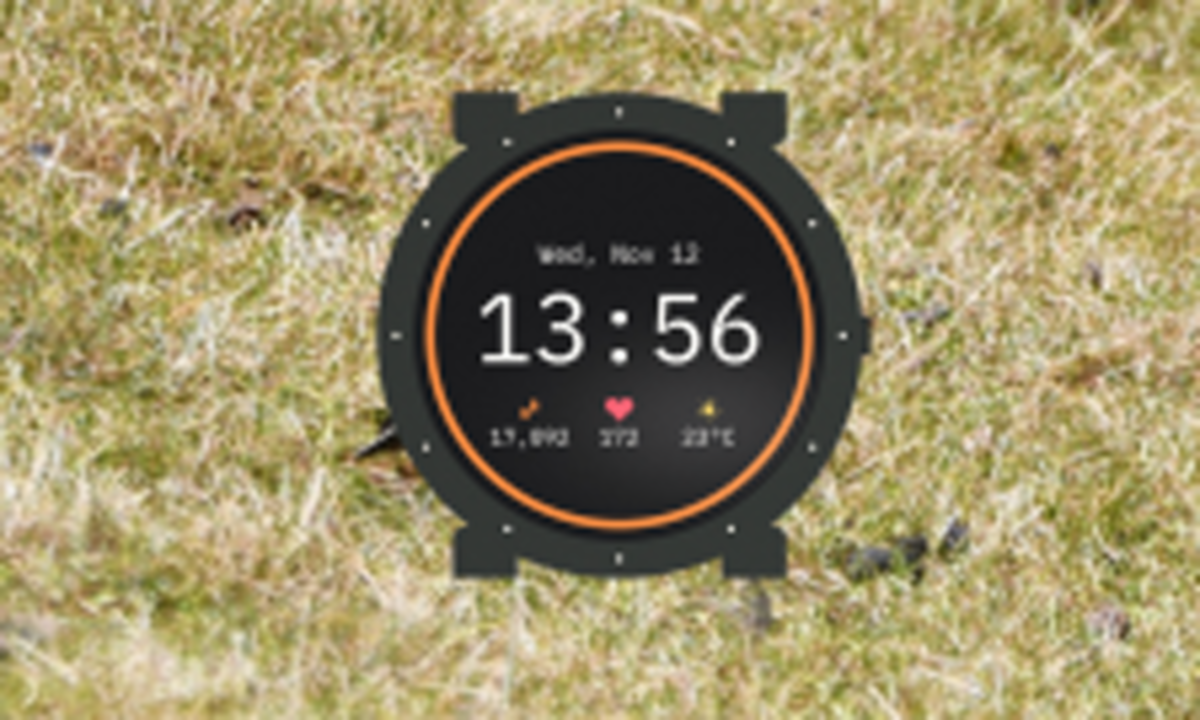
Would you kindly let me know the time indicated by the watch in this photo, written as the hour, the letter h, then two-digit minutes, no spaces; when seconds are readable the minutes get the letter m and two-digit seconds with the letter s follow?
13h56
